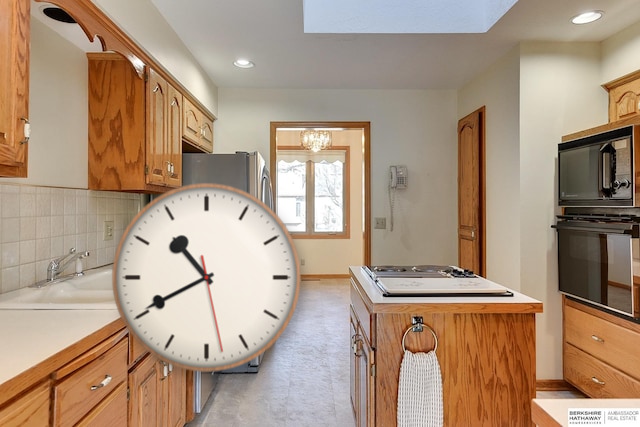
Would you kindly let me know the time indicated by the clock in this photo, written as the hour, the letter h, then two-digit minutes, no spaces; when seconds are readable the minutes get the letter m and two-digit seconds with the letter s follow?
10h40m28s
